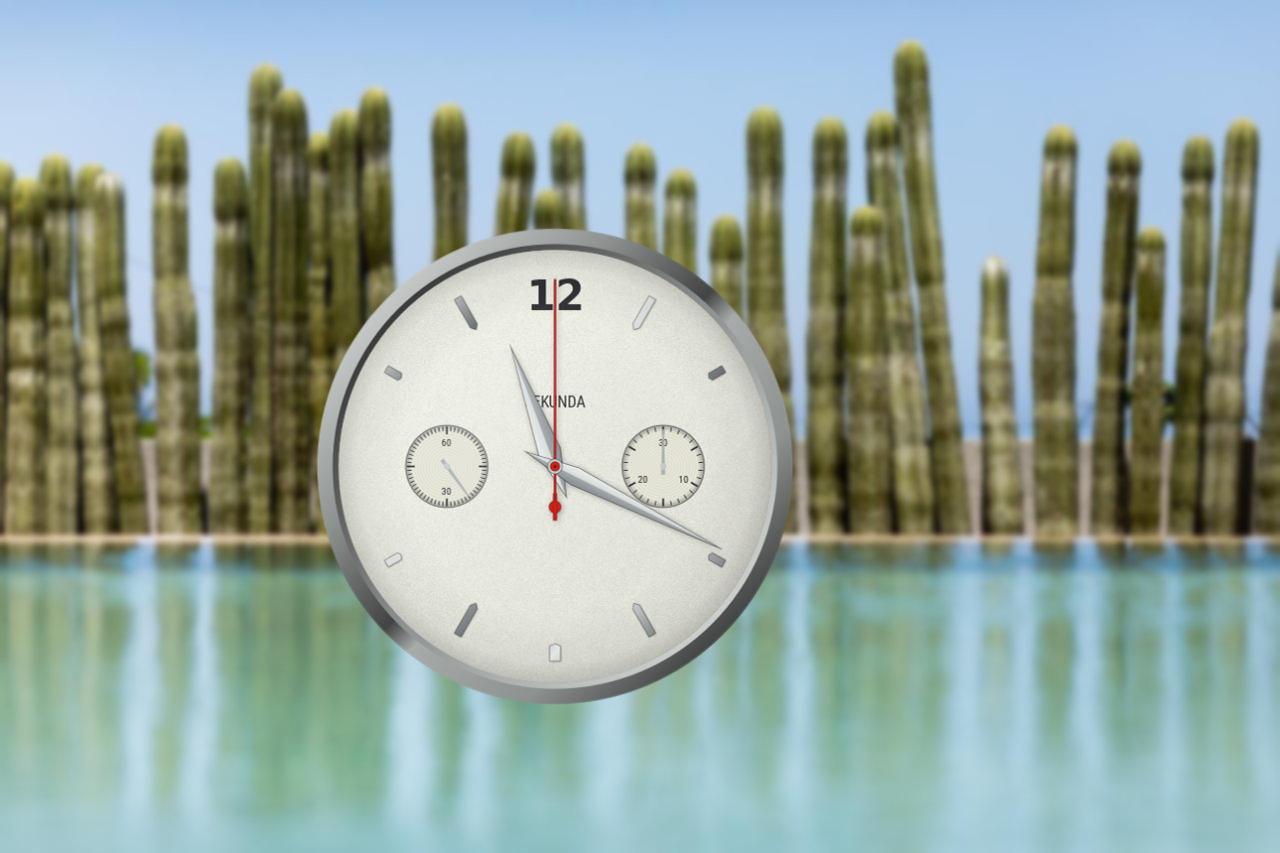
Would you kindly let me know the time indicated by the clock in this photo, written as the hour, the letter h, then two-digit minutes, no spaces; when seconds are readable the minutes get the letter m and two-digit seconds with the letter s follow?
11h19m24s
